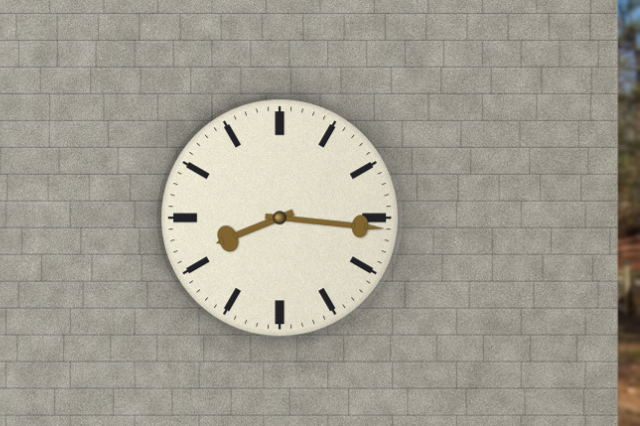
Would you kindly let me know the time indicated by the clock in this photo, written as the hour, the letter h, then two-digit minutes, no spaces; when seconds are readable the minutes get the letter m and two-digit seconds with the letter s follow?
8h16
